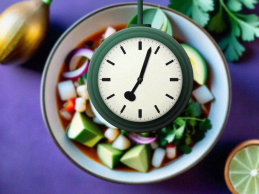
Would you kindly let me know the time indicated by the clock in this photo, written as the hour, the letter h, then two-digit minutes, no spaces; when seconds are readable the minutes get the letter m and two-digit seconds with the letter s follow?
7h03
